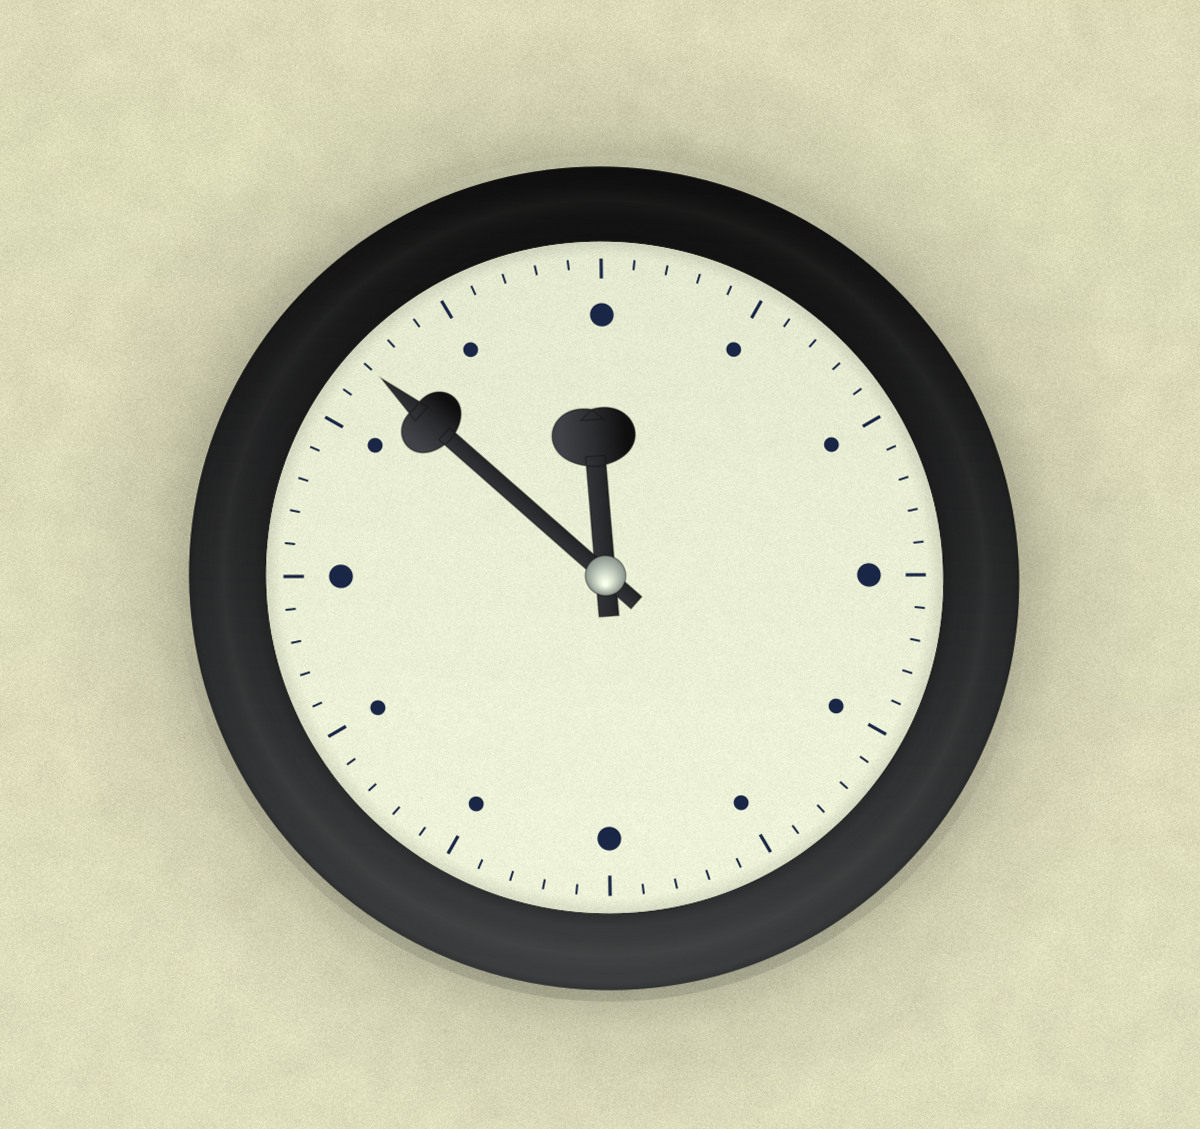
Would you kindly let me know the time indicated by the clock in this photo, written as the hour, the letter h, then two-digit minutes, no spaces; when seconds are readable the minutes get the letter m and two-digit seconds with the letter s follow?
11h52
